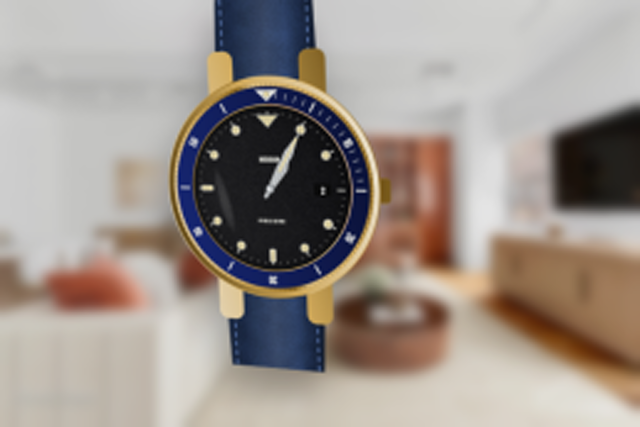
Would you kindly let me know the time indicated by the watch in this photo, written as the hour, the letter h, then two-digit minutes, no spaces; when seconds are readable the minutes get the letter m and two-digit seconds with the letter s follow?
1h05
